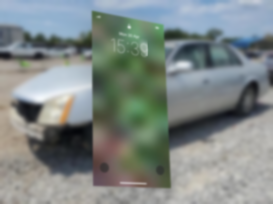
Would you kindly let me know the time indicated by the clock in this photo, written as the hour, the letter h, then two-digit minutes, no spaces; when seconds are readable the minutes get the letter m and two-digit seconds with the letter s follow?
15h39
